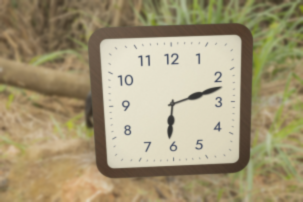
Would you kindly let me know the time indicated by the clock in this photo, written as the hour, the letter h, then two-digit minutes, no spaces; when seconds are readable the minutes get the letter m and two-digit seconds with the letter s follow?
6h12
